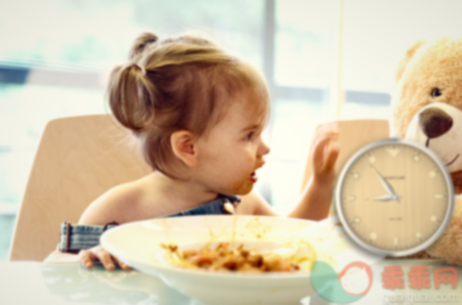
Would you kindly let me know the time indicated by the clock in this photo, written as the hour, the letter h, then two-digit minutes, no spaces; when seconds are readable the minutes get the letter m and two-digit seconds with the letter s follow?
8h54
